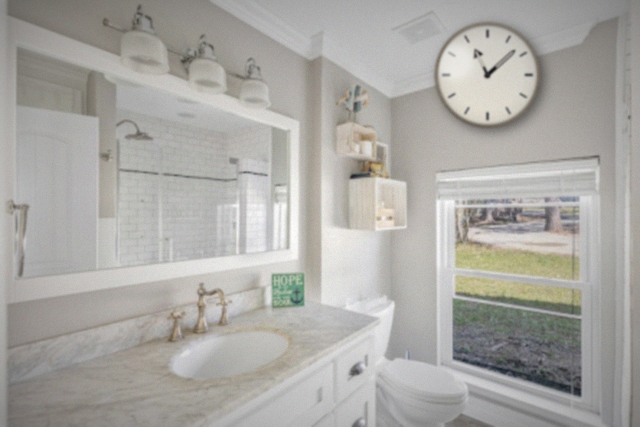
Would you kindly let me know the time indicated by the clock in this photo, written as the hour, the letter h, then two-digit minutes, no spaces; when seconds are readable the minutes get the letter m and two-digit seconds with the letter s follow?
11h08
